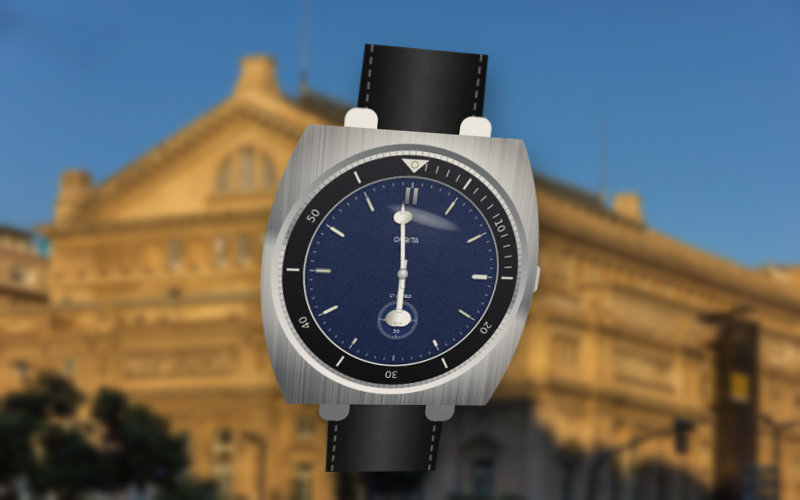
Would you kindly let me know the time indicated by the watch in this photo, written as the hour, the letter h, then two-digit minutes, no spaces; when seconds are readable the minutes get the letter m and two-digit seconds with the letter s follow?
5h59
